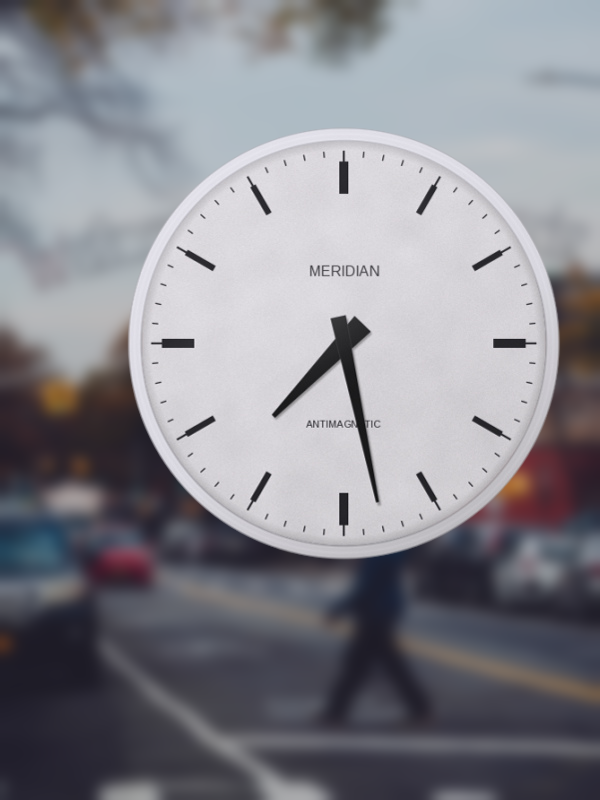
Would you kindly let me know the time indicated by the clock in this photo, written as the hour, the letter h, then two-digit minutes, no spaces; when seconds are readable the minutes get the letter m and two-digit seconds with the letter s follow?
7h28
